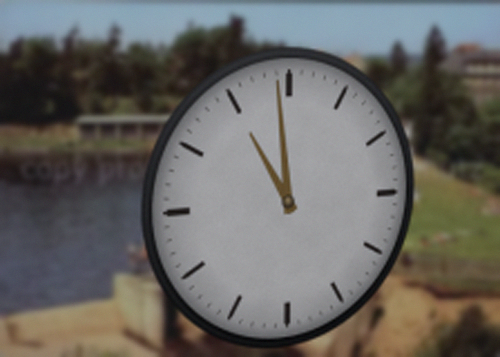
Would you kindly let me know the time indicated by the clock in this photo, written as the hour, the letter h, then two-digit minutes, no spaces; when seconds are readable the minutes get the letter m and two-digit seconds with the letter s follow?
10h59
